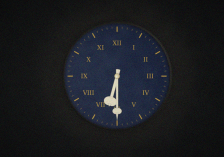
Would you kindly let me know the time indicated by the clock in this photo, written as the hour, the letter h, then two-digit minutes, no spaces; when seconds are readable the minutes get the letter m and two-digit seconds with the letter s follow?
6h30
